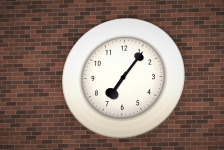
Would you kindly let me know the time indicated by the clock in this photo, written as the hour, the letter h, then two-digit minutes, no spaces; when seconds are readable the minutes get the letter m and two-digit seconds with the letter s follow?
7h06
